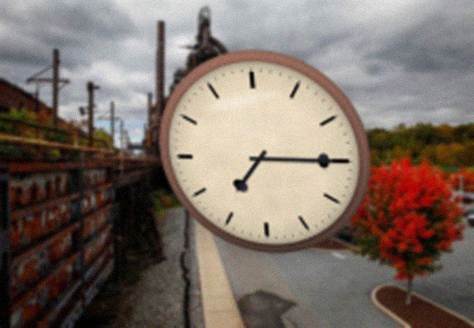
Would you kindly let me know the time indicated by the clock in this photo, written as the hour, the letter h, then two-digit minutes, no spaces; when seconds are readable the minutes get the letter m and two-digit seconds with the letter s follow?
7h15
